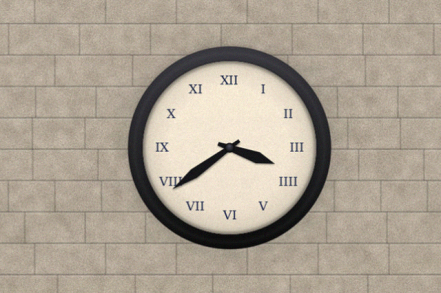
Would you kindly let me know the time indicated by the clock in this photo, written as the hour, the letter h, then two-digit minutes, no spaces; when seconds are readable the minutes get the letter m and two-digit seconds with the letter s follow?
3h39
